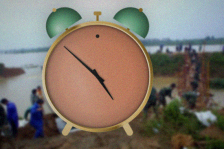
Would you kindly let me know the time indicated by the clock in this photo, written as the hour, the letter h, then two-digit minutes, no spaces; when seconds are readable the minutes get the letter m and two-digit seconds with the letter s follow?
4h52
